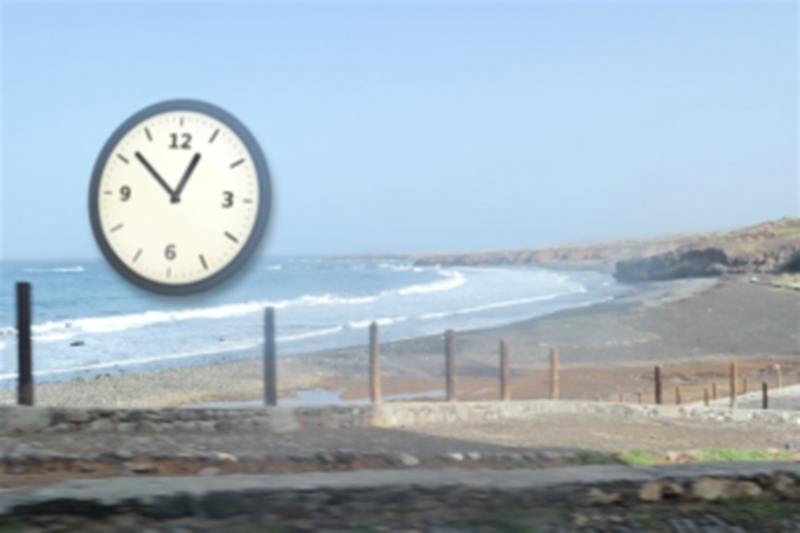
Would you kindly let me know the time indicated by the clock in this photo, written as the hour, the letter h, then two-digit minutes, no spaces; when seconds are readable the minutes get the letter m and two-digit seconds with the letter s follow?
12h52
